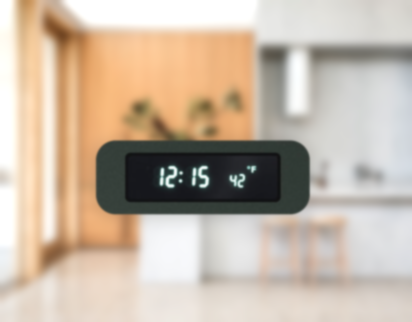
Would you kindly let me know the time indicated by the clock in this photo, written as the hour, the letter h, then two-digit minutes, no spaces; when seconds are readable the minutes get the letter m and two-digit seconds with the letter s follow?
12h15
